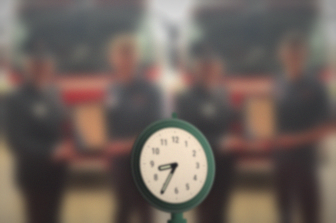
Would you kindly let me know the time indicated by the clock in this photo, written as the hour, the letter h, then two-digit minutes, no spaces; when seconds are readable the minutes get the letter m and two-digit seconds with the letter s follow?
8h35
